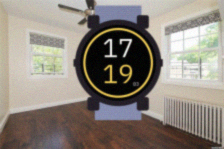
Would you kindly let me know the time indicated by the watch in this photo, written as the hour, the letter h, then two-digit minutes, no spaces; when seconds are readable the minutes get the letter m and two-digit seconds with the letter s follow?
17h19
